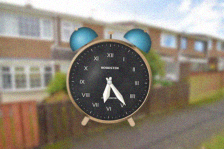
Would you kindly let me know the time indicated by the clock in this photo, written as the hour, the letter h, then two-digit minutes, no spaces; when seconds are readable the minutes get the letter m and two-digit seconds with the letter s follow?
6h24
